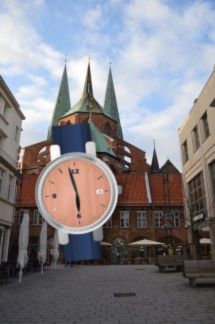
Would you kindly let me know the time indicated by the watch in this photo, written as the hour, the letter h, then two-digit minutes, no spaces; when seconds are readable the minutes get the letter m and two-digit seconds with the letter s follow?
5h58
